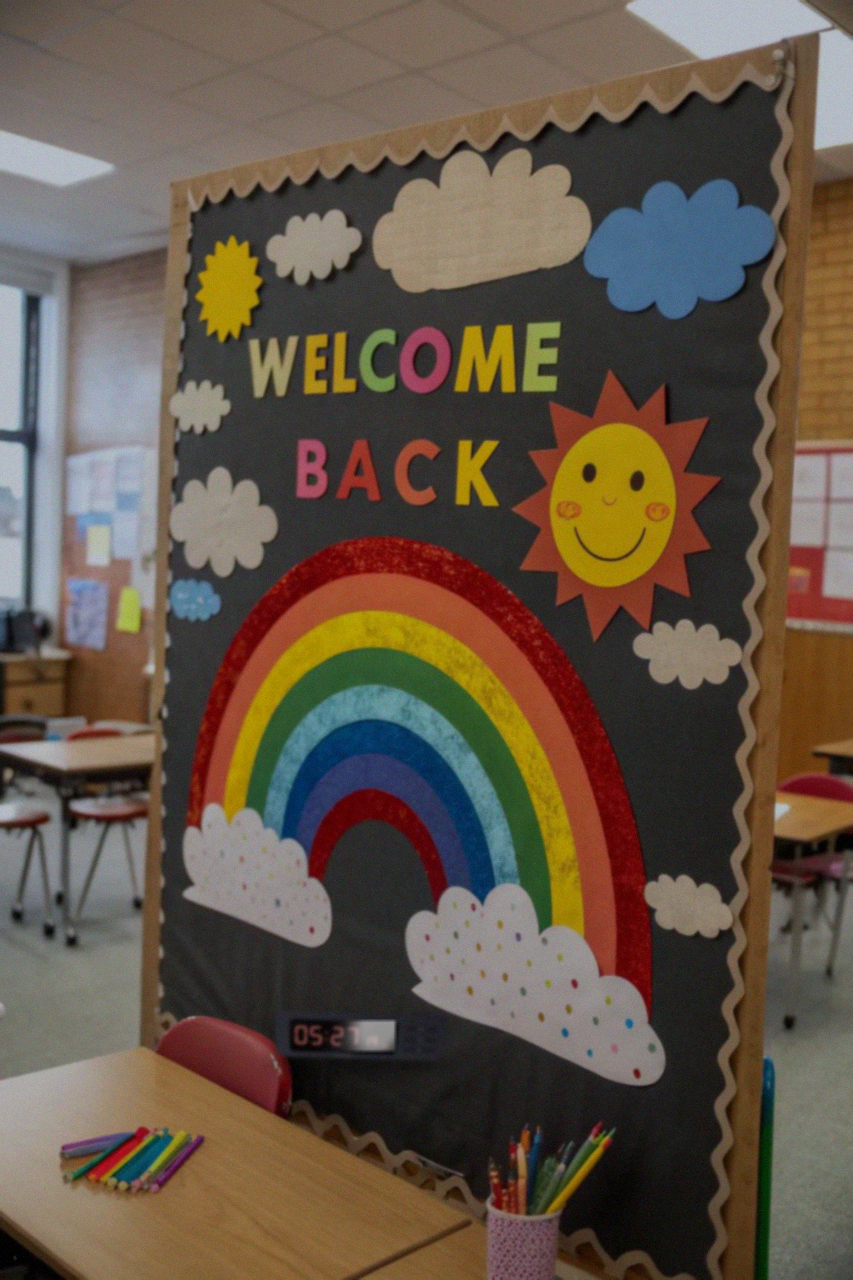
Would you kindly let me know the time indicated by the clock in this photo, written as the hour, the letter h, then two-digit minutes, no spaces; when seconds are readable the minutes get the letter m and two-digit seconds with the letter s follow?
5h27
